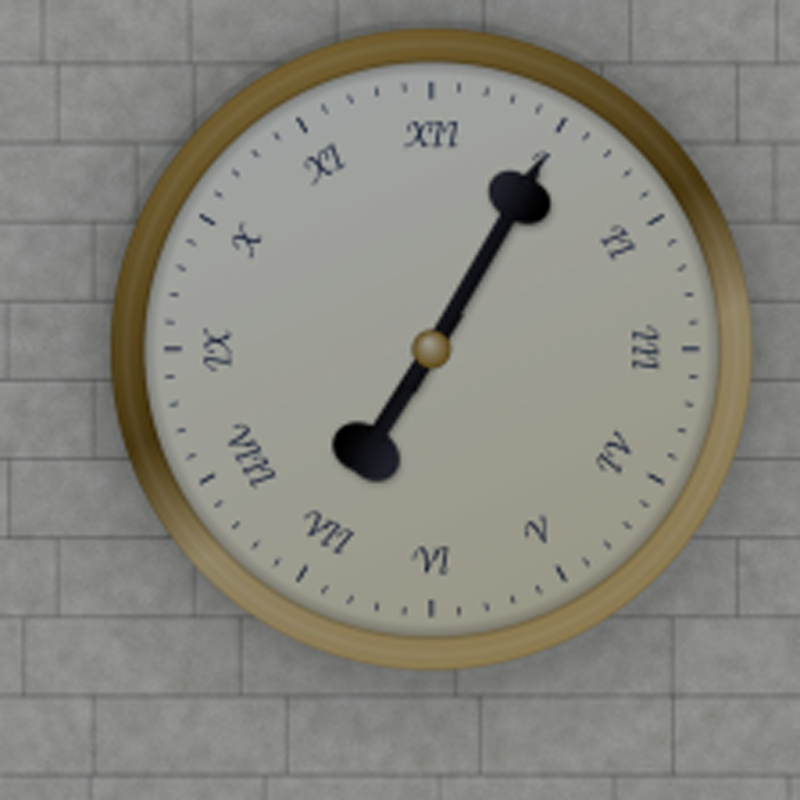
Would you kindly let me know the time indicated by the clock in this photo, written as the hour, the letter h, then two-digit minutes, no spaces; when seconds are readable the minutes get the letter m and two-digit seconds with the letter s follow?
7h05
